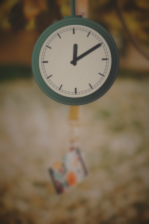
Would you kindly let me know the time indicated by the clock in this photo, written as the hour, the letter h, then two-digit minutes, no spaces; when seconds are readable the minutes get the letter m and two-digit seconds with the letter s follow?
12h10
